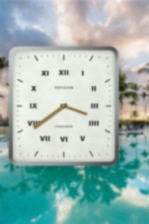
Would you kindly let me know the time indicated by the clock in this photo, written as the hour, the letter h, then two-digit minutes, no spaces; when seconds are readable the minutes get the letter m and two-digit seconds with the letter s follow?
3h39
